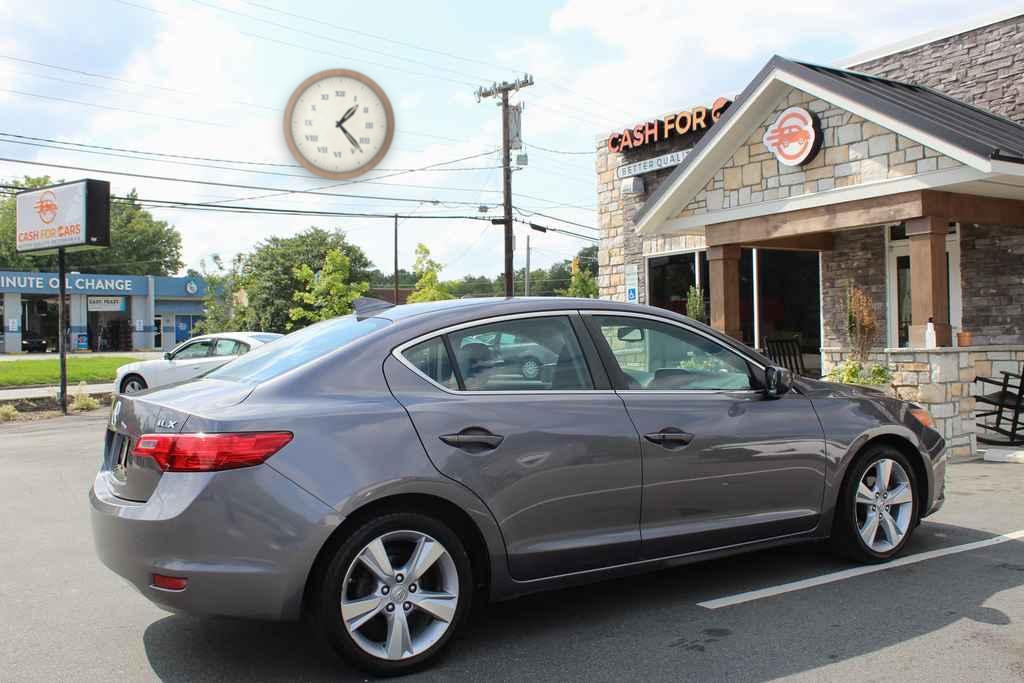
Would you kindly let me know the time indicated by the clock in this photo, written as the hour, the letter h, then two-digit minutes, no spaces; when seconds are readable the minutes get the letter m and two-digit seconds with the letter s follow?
1h23
